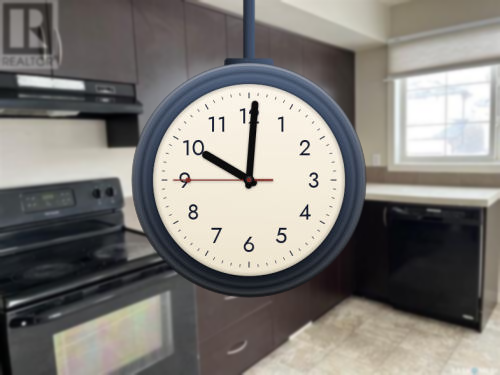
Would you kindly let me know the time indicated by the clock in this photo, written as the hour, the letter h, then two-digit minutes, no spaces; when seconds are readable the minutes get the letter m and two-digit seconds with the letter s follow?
10h00m45s
